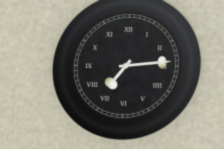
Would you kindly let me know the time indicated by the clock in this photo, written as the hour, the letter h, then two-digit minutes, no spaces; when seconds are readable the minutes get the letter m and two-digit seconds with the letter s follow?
7h14
